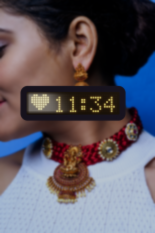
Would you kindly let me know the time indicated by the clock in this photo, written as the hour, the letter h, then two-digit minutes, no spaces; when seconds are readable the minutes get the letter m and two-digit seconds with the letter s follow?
11h34
